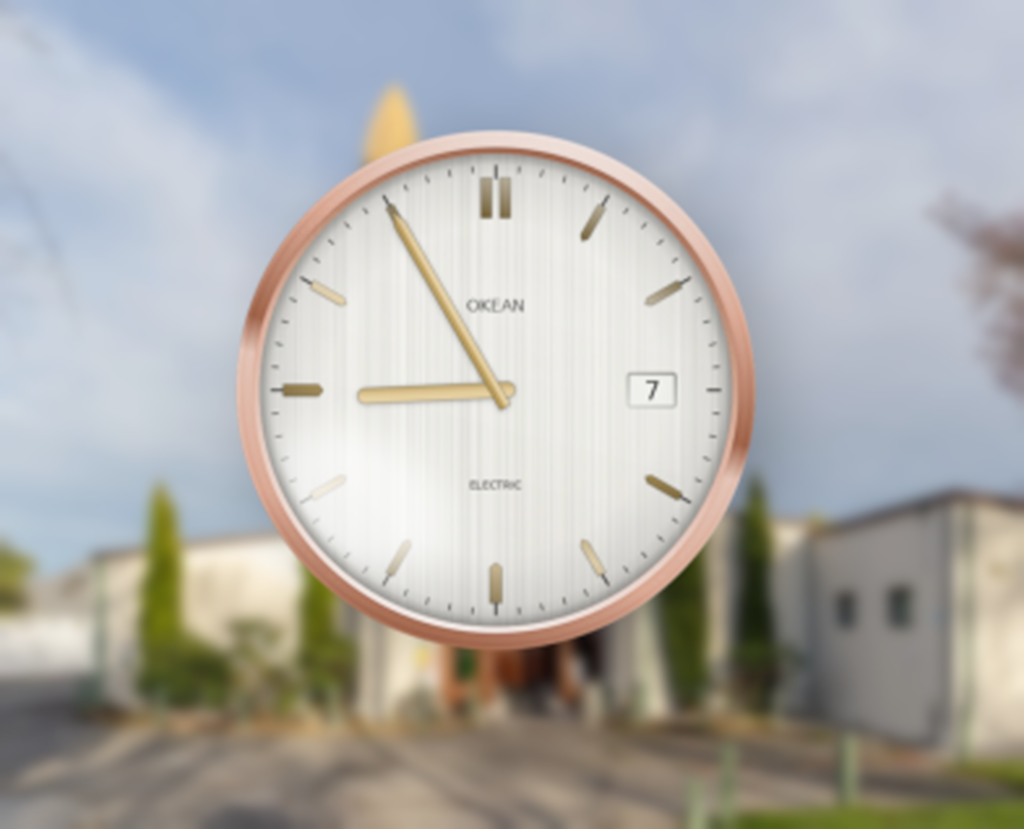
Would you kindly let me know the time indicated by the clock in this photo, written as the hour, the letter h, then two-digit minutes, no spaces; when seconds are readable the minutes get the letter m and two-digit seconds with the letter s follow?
8h55
